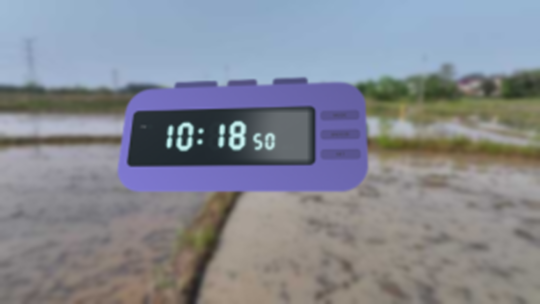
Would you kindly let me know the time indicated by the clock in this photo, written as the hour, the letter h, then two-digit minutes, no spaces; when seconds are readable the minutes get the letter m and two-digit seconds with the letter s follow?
10h18m50s
